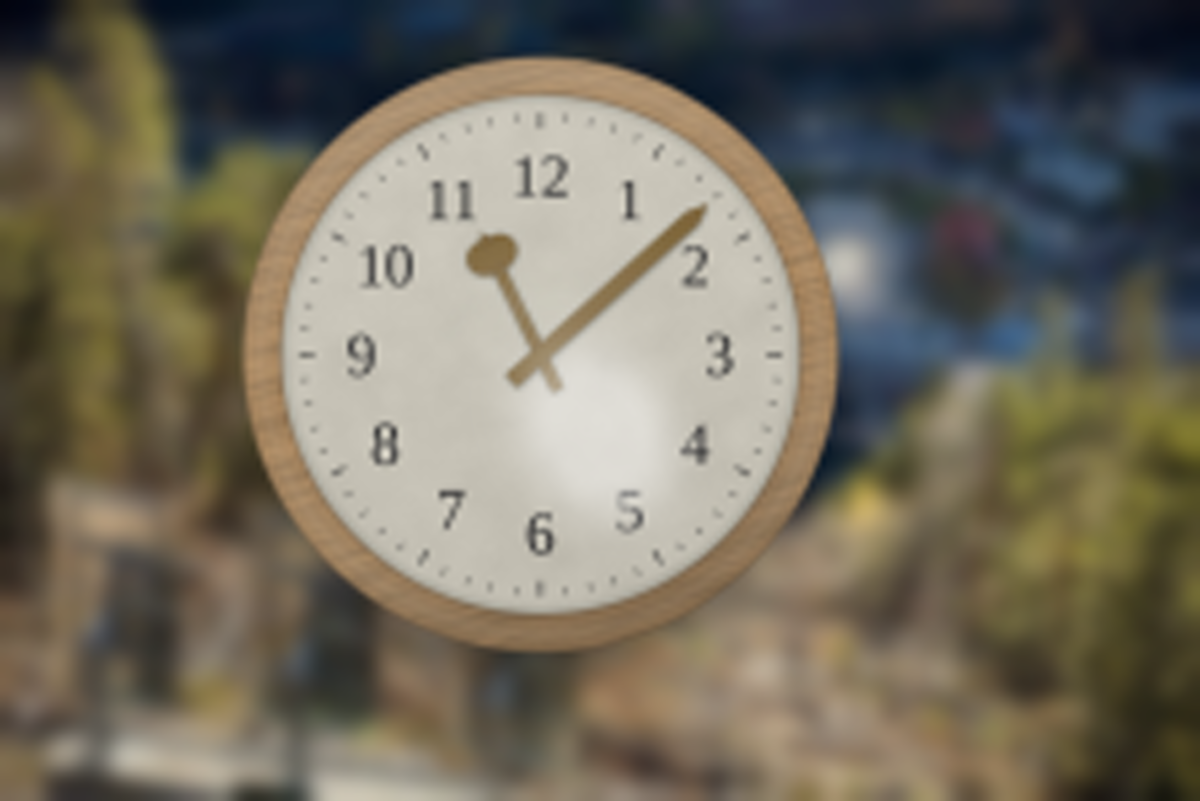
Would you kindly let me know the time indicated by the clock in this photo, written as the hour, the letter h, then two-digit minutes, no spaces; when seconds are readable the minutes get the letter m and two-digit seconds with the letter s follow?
11h08
